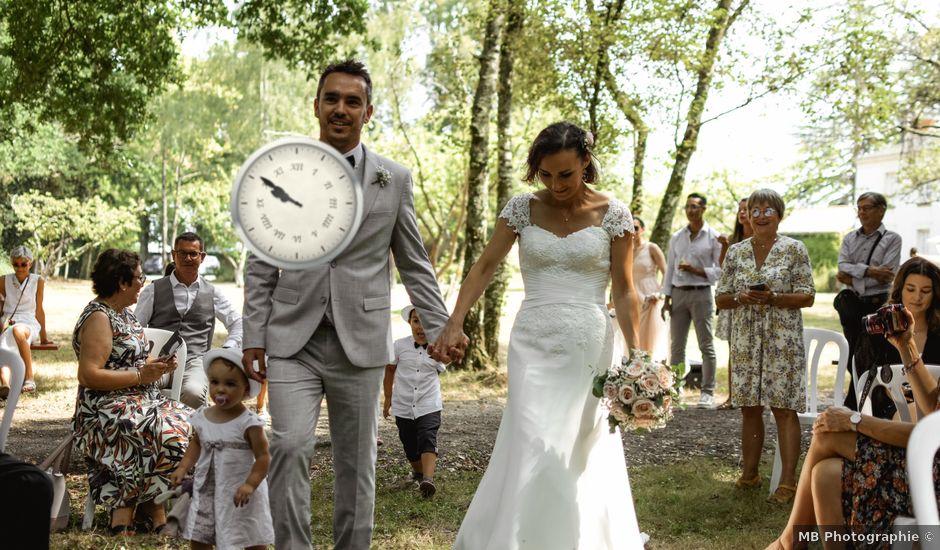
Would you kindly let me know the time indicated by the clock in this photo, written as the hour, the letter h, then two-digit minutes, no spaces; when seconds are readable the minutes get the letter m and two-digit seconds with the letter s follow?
9h51
